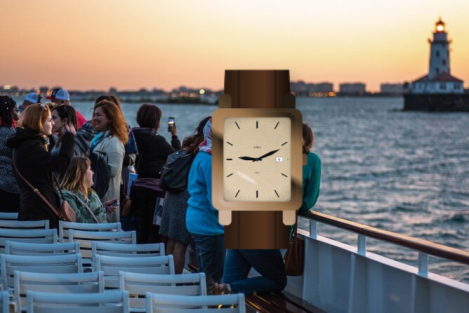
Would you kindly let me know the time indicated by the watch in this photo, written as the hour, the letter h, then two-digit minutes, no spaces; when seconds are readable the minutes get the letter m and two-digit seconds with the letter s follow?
9h11
